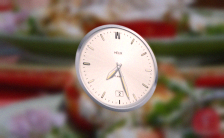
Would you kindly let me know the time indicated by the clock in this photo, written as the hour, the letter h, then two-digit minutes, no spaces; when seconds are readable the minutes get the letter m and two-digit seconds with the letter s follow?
7h27
